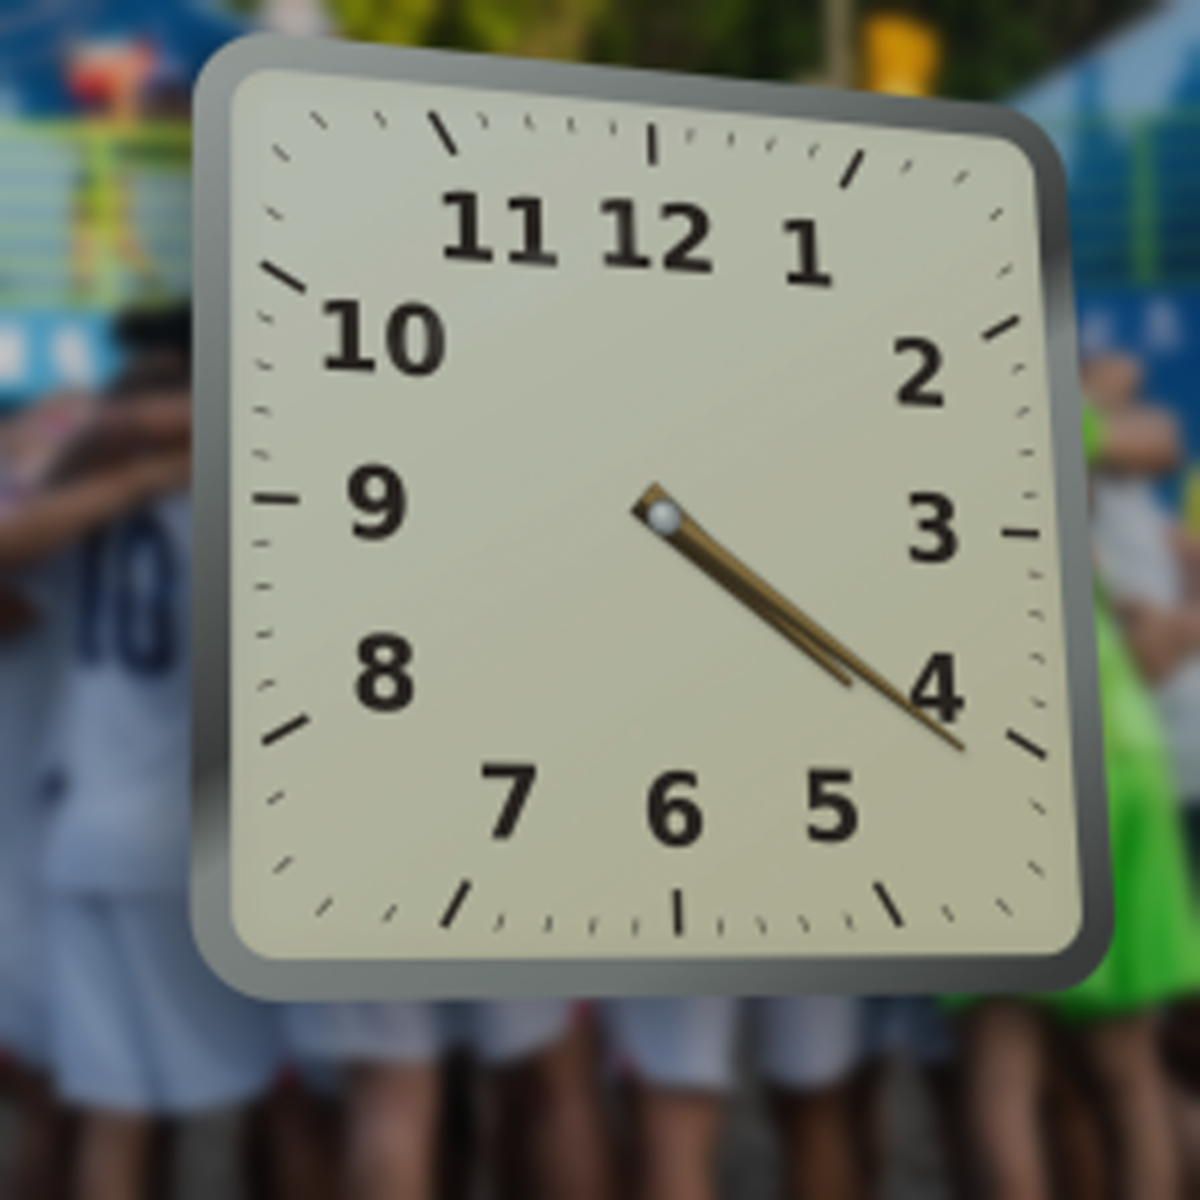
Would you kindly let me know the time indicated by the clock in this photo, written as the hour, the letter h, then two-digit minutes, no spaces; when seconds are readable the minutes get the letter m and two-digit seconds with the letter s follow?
4h21
